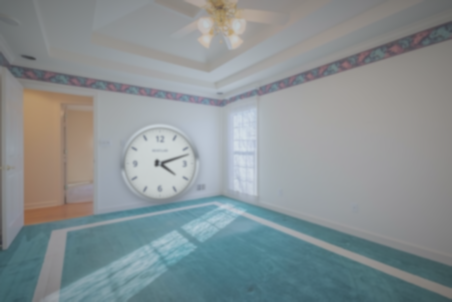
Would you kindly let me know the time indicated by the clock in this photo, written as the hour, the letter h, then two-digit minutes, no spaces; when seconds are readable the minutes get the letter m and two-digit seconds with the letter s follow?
4h12
